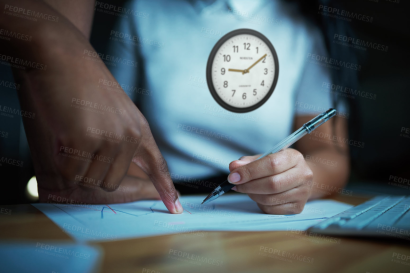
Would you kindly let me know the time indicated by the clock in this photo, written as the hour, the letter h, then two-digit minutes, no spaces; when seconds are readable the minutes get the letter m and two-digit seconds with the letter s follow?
9h09
